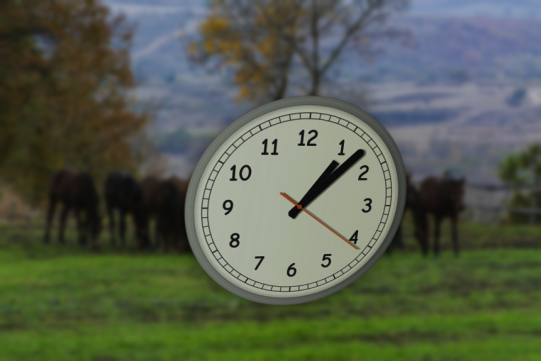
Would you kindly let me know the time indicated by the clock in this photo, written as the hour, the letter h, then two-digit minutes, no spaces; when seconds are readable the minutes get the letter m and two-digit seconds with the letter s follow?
1h07m21s
